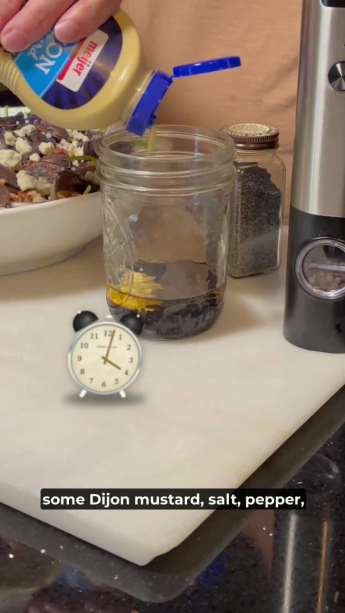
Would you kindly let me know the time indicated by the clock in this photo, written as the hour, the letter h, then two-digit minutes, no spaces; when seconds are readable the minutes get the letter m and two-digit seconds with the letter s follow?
4h02
